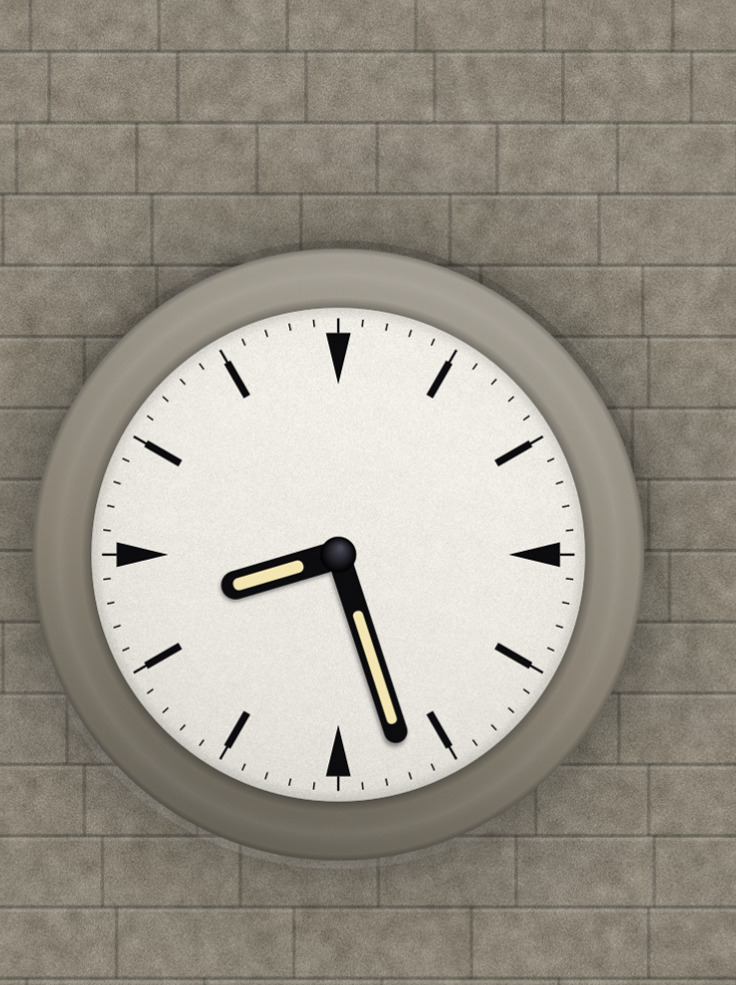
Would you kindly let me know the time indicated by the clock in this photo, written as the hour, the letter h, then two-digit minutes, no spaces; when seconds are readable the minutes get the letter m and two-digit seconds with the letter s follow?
8h27
